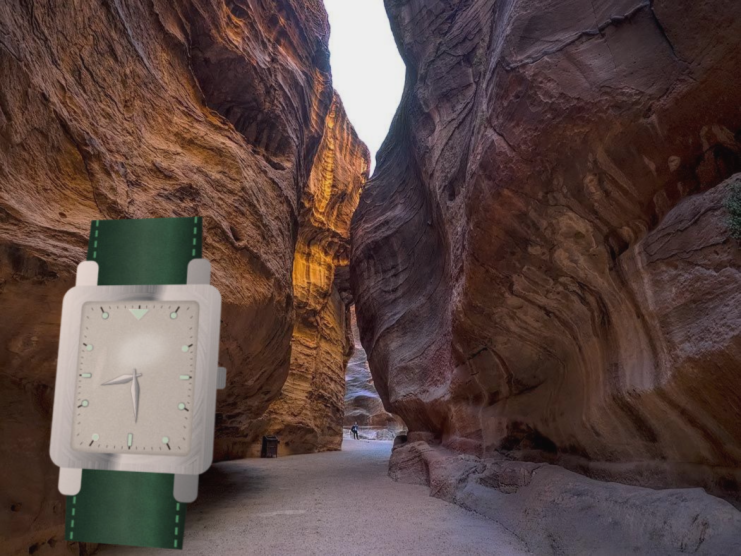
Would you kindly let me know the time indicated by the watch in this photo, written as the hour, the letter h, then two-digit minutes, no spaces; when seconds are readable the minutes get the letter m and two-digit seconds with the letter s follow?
8h29
